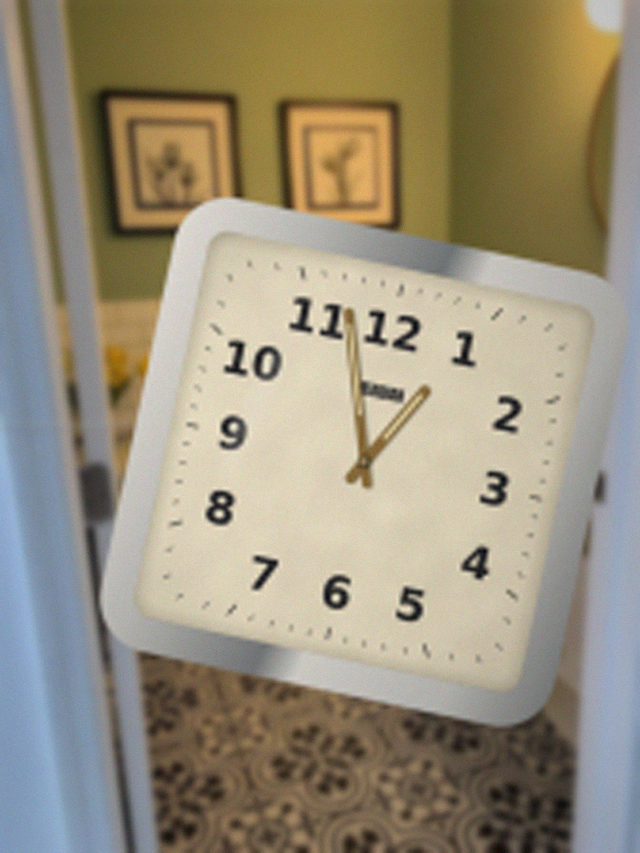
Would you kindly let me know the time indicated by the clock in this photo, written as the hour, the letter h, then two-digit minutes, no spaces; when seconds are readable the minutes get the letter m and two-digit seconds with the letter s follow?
12h57
